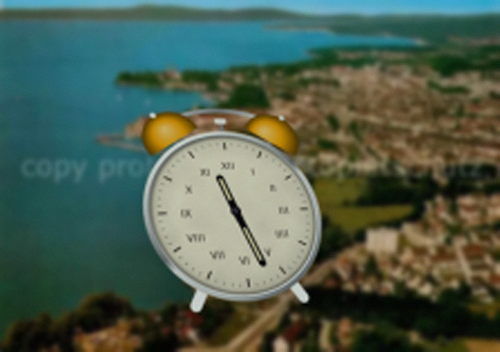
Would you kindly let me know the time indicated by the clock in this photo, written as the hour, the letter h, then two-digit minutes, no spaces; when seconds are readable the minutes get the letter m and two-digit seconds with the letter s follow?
11h27
